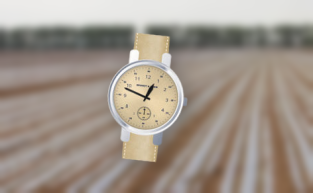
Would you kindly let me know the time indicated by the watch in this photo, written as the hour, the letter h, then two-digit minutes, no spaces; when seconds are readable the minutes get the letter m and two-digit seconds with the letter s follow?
12h48
